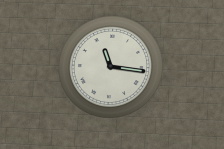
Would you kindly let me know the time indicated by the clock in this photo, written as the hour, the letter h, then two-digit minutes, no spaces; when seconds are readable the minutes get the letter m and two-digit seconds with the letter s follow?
11h16
